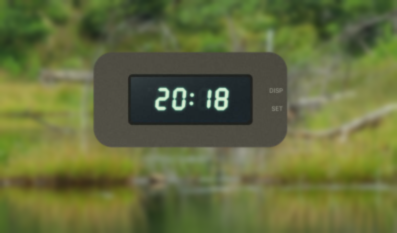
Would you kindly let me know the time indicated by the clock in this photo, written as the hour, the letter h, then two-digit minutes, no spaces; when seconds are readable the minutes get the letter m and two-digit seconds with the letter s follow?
20h18
